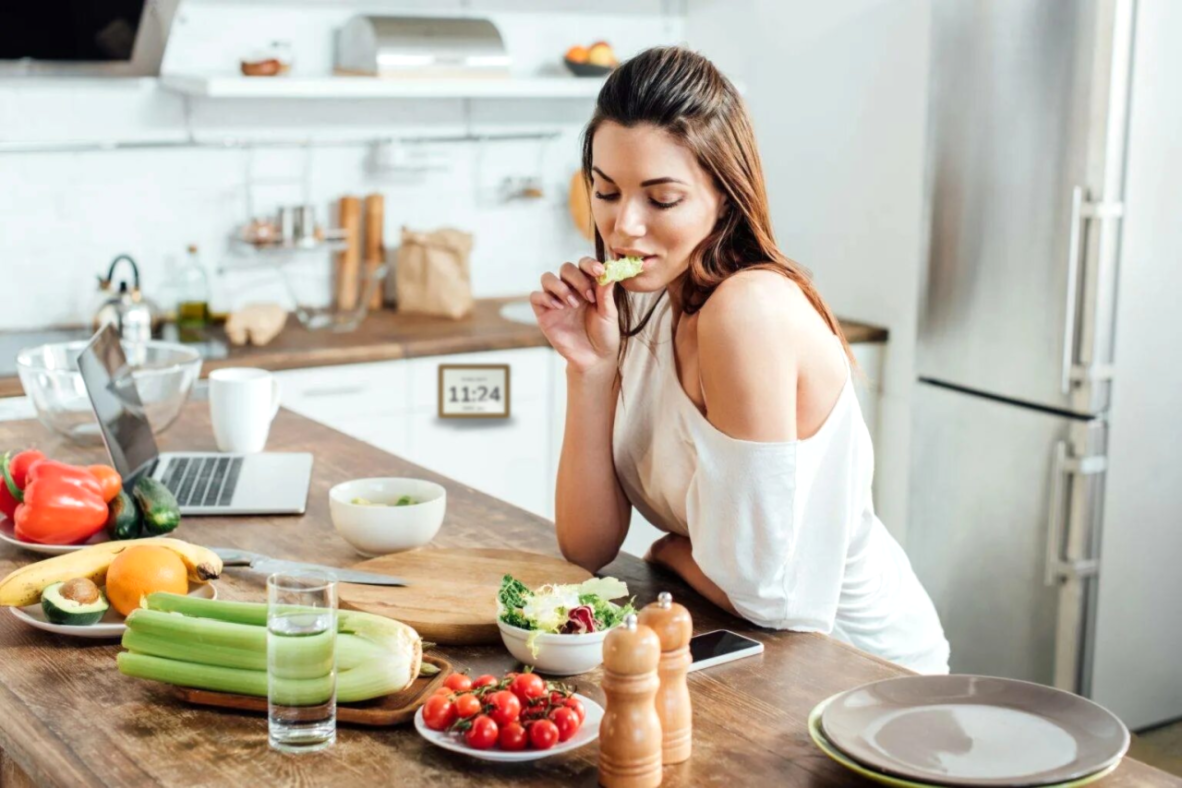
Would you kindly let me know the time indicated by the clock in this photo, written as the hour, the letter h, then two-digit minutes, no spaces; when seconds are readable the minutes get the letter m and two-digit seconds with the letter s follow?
11h24
